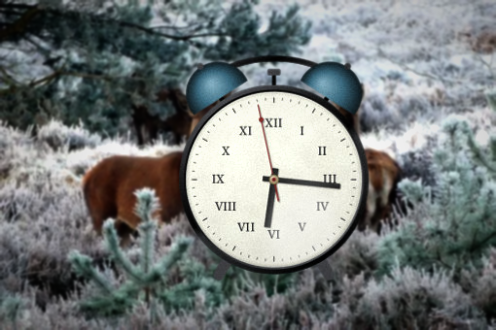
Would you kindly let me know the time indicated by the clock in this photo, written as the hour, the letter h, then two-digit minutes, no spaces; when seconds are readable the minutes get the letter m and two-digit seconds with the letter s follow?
6h15m58s
